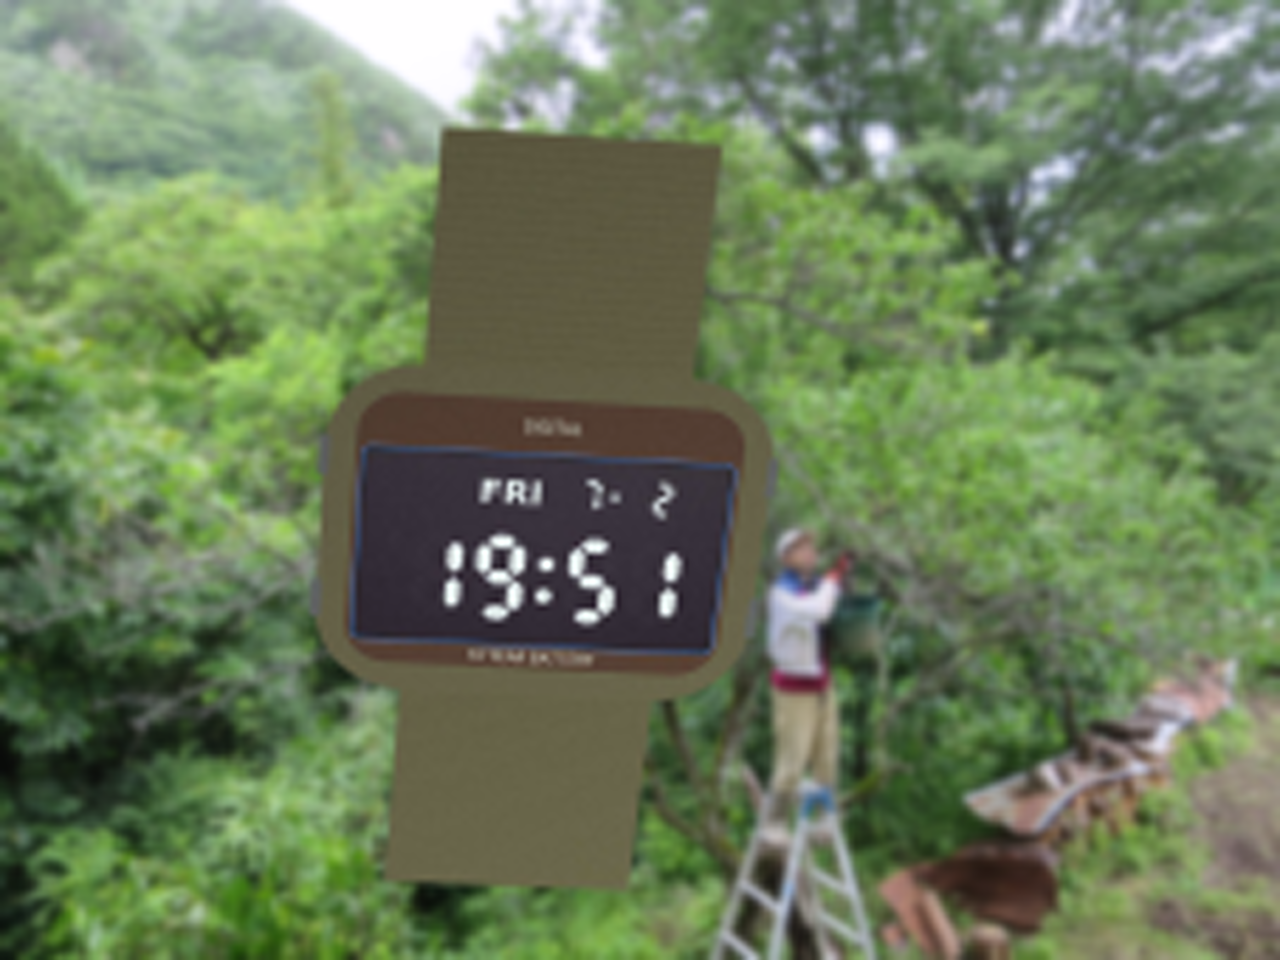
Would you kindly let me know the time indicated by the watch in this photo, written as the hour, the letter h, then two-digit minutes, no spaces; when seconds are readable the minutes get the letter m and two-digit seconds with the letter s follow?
19h51
